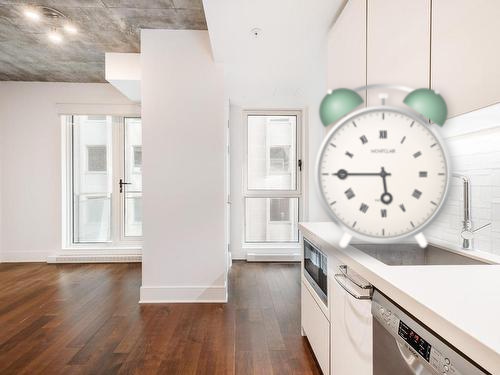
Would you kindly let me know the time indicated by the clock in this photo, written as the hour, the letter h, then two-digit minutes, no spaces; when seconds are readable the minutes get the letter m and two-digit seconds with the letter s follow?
5h45
